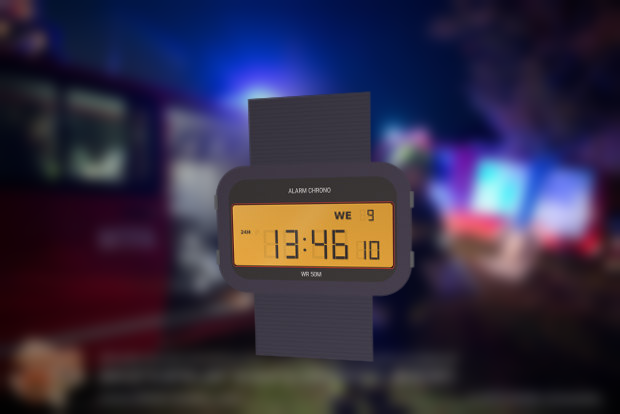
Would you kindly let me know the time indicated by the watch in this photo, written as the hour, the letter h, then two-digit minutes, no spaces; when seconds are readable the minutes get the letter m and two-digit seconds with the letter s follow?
13h46m10s
